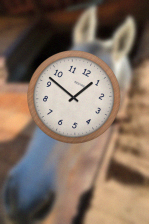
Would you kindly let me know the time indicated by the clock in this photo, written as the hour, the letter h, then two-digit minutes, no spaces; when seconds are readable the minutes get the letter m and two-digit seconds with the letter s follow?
12h47
